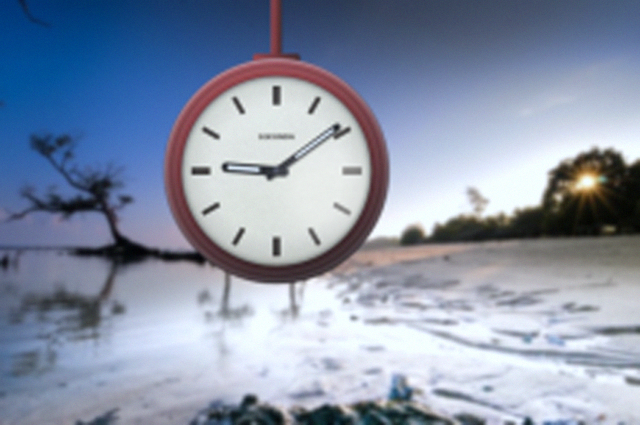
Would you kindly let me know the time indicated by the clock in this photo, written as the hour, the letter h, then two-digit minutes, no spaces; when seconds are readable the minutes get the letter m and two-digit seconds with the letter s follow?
9h09
